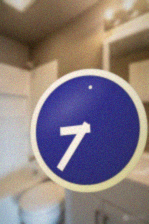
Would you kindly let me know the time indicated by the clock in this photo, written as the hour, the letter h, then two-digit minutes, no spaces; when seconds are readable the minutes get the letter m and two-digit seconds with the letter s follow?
8h34
